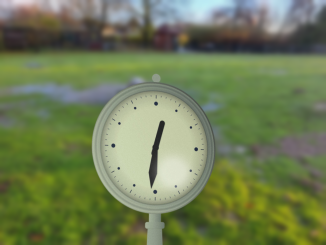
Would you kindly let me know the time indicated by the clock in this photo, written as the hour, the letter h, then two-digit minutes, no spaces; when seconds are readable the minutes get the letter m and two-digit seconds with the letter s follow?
12h31
